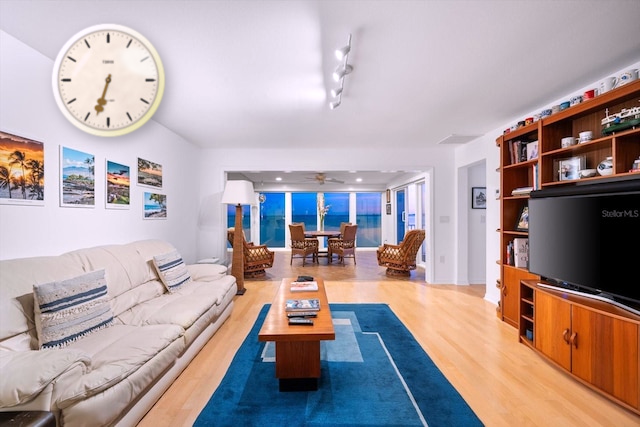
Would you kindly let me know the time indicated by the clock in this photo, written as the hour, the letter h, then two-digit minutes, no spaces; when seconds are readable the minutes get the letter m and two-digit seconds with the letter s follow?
6h33
